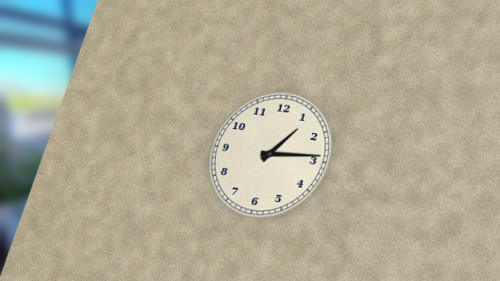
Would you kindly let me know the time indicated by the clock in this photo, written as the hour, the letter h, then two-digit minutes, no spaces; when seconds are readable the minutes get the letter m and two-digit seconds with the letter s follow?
1h14
